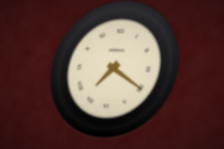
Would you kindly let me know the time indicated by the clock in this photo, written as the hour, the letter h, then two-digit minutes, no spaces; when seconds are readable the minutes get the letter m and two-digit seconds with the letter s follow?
7h20
